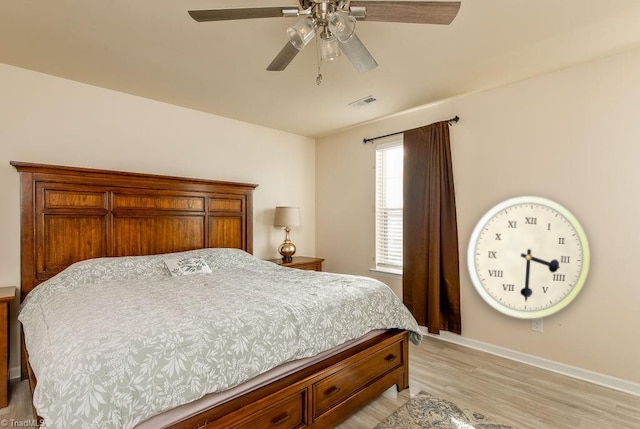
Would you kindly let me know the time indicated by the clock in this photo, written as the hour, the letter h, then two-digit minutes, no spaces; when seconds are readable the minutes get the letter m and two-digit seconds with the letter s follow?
3h30
